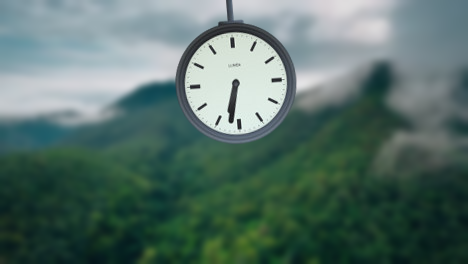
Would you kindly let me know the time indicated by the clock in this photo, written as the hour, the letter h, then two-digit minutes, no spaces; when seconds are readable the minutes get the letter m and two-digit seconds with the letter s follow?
6h32
